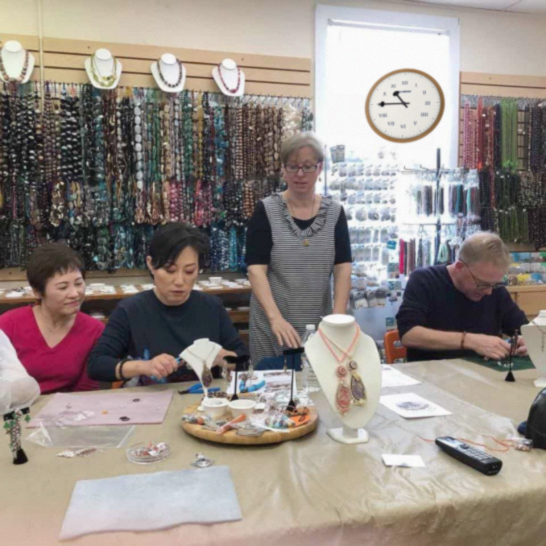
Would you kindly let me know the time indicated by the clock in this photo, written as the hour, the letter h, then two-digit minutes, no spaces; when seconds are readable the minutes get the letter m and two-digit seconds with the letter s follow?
10h45
